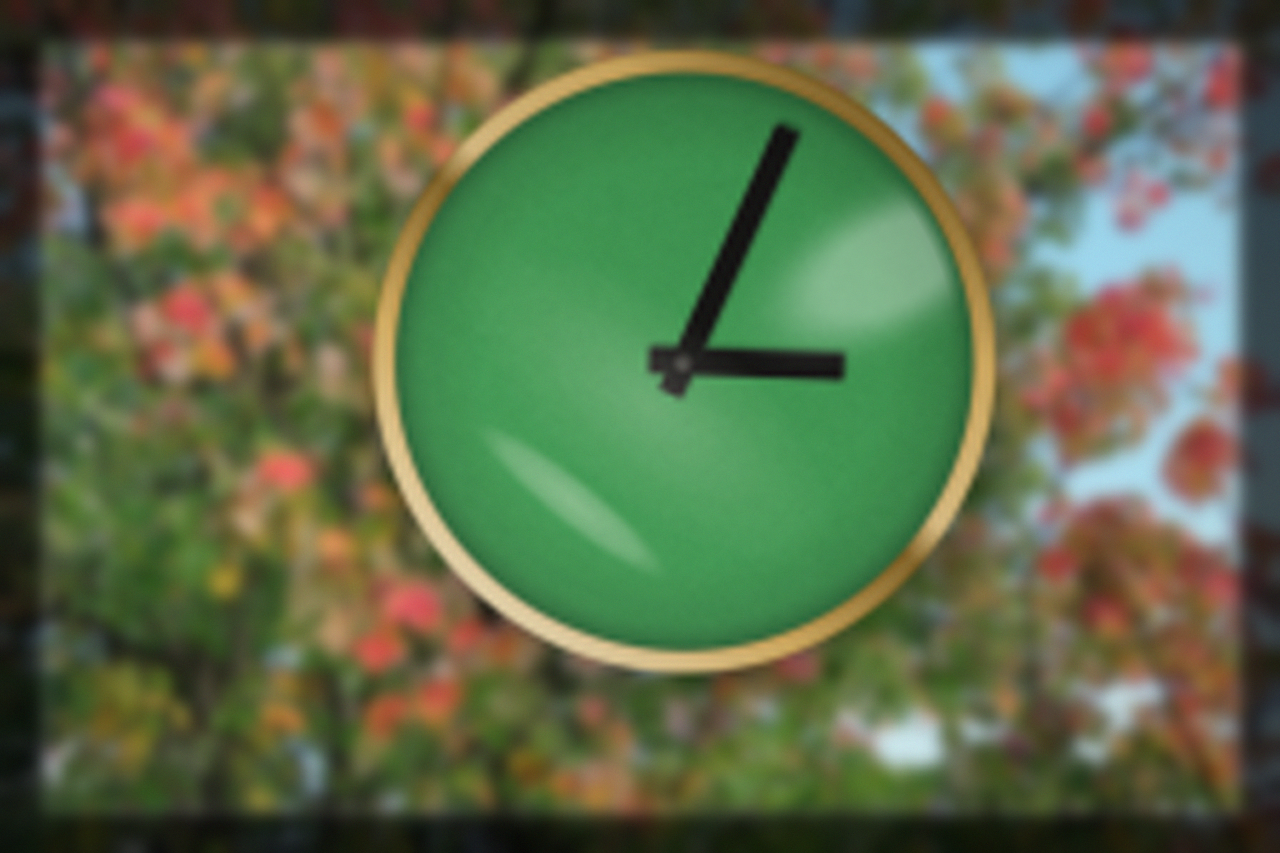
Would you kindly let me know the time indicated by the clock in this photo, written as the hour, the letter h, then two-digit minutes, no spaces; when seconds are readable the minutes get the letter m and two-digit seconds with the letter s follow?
3h04
